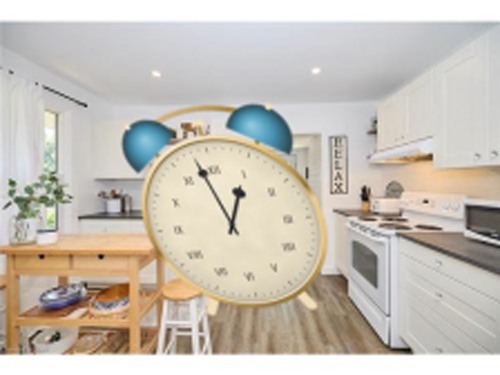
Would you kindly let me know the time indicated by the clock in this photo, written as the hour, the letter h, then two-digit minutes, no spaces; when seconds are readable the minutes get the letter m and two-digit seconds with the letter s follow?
12h58
